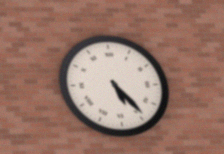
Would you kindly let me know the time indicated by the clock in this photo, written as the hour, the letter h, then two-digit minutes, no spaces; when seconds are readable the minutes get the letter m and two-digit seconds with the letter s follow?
5h24
